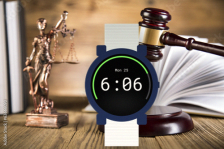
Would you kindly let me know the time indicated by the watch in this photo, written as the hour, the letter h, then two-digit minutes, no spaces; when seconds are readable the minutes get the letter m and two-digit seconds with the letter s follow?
6h06
